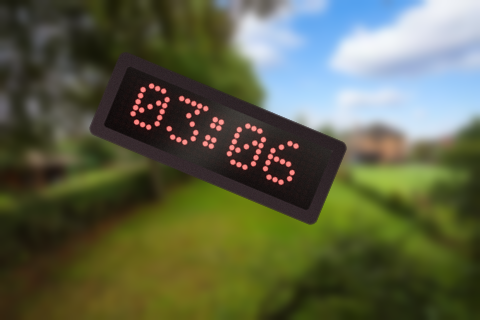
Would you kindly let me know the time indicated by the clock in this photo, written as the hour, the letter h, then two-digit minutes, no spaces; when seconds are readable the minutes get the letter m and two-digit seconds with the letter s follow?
3h06
